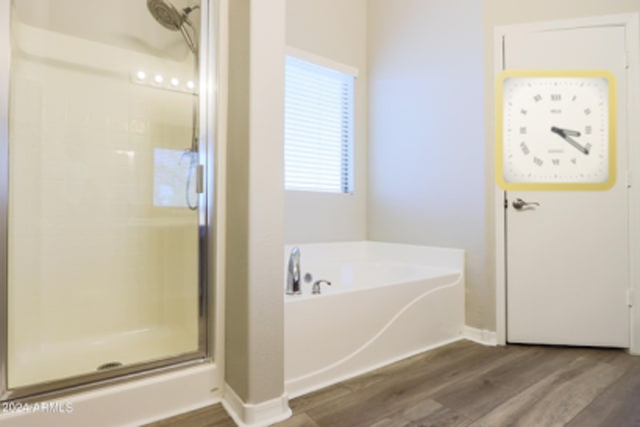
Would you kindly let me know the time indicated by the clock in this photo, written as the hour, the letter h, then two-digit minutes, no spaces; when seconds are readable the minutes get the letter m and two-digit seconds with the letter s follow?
3h21
